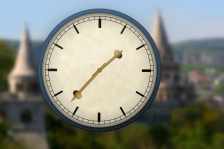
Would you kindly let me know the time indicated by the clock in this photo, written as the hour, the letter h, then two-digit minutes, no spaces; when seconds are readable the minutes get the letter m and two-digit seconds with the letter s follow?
1h37
